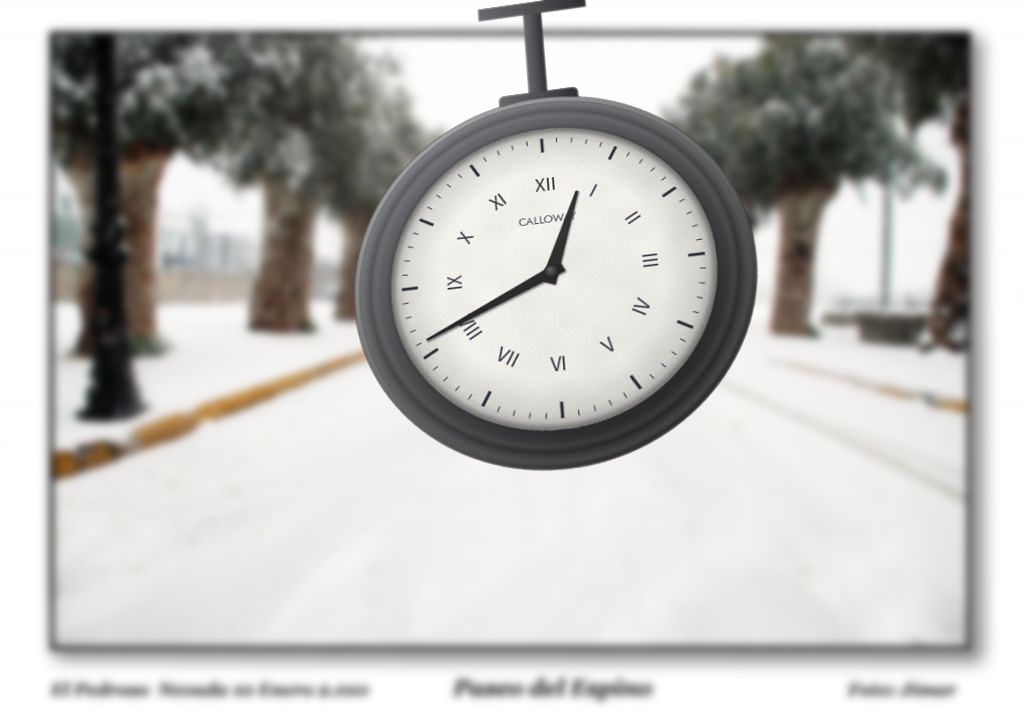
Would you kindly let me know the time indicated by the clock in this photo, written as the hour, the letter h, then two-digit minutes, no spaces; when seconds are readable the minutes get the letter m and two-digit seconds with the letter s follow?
12h41
